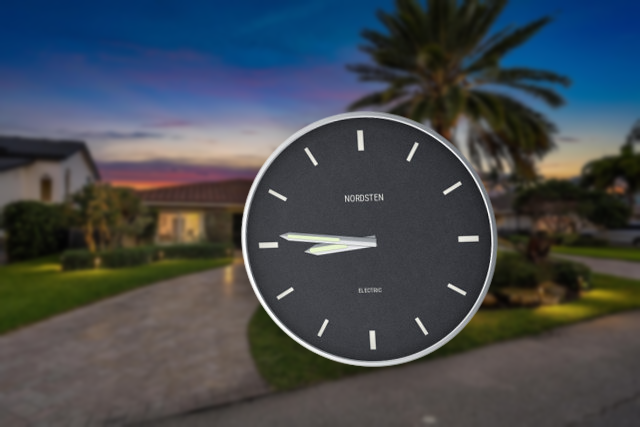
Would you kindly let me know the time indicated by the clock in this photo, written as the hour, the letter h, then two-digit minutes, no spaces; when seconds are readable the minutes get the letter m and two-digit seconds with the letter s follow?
8h46
